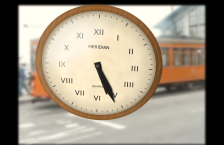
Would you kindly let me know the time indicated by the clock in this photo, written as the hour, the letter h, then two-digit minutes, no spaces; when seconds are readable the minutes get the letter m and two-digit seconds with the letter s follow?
5h26
